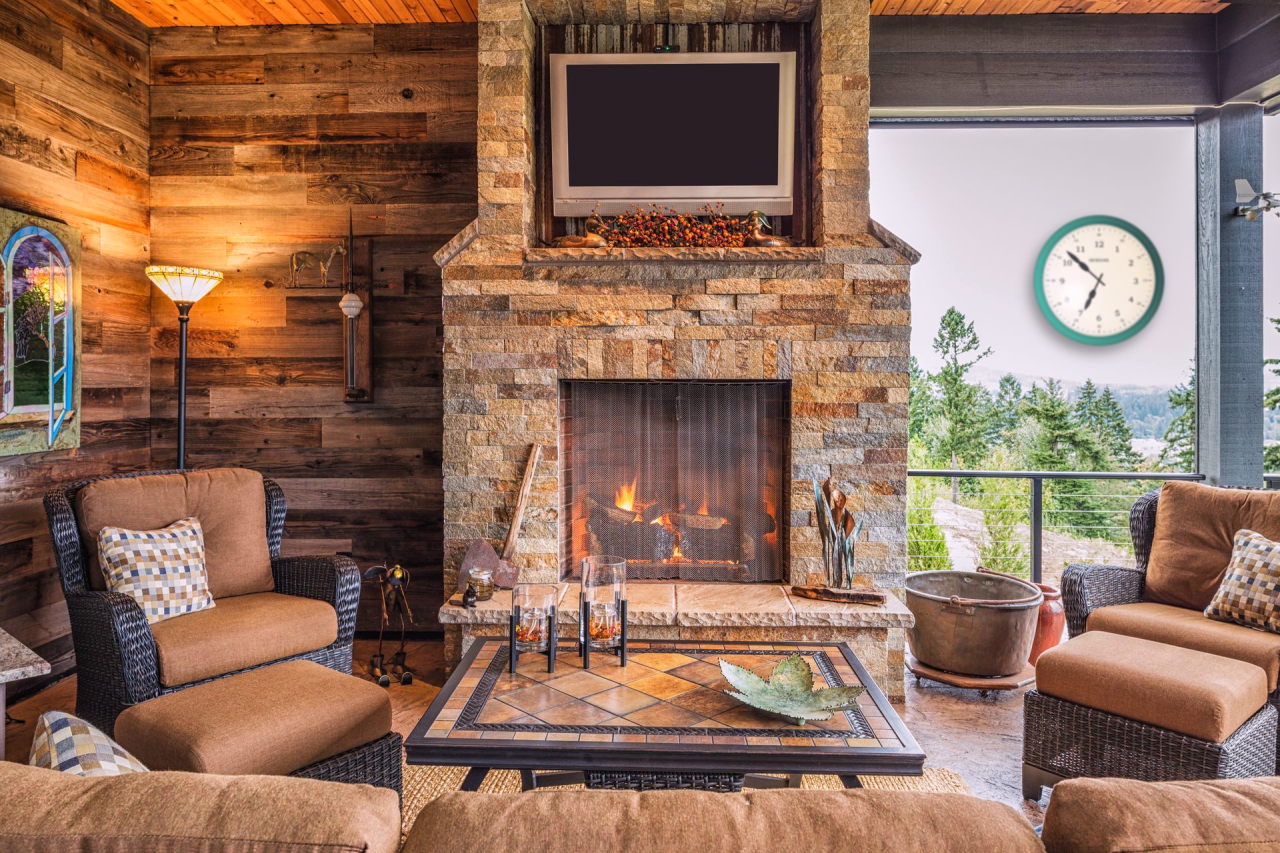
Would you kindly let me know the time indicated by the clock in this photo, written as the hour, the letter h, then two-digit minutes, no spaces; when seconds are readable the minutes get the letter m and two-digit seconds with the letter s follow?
6h52
